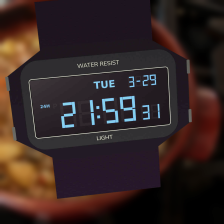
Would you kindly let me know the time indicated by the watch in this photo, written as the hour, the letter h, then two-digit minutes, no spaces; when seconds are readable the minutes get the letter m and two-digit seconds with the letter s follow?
21h59m31s
